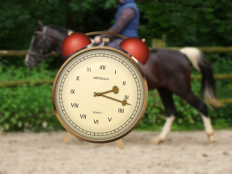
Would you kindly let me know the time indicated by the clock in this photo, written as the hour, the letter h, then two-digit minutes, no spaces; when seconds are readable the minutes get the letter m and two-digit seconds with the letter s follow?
2h17
